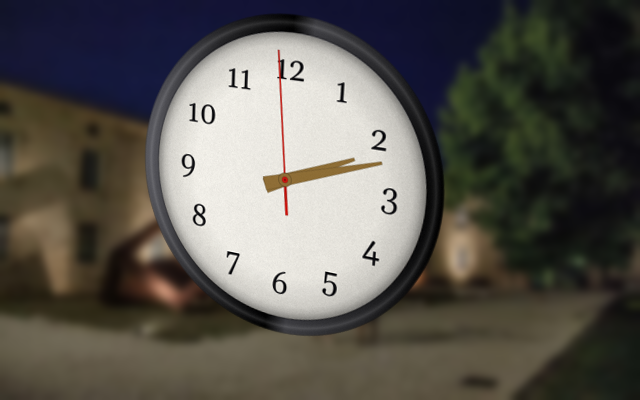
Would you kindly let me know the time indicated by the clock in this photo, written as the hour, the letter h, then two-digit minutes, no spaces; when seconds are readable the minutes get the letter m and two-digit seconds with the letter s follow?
2h11m59s
